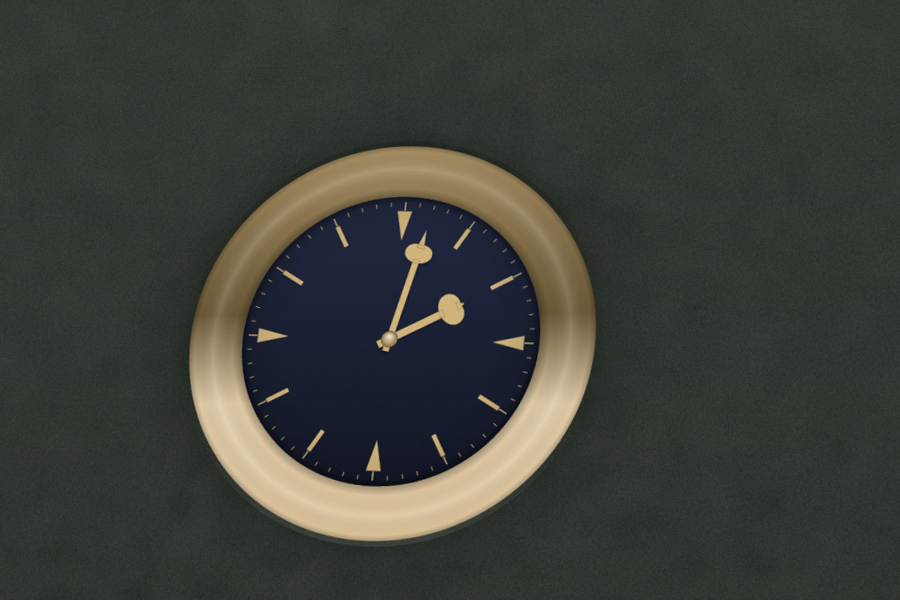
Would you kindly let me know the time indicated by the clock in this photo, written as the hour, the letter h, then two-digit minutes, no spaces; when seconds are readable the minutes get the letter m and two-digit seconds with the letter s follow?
2h02
